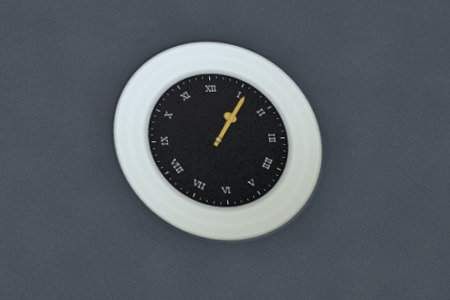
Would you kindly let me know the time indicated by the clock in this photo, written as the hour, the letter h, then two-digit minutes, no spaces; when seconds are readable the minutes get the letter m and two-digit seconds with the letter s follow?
1h06
